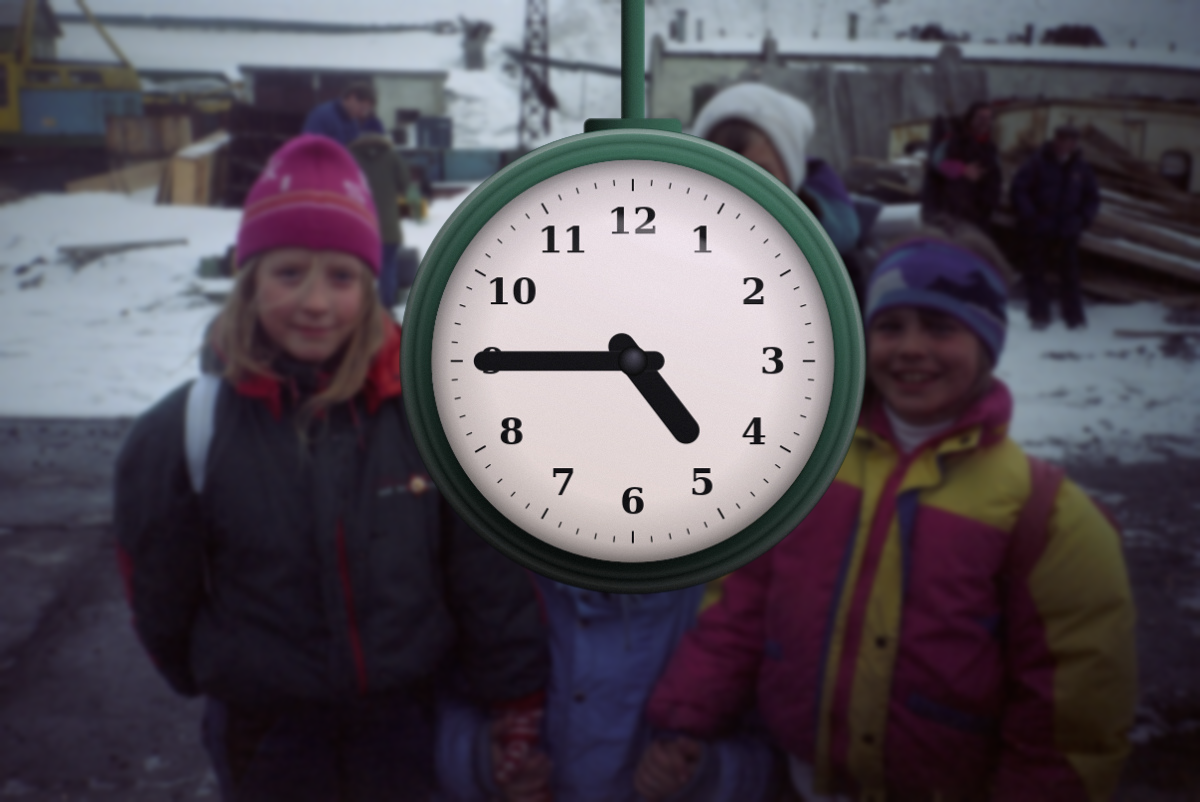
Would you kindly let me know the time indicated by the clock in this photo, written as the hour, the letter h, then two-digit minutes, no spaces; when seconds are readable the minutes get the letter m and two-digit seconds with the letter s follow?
4h45
